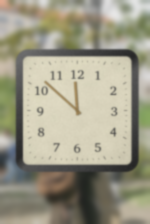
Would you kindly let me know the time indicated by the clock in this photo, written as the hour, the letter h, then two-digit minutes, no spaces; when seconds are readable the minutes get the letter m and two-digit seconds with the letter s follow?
11h52
